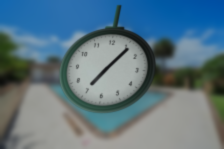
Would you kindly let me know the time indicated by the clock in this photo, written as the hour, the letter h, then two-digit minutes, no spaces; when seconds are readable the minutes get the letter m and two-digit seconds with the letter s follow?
7h06
